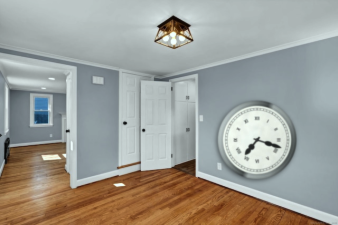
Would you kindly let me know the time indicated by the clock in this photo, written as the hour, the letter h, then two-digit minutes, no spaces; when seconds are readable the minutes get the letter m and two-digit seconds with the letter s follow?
7h18
